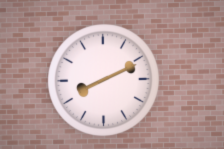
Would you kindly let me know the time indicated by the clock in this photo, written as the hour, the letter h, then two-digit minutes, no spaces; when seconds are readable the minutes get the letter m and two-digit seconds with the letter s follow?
8h11
